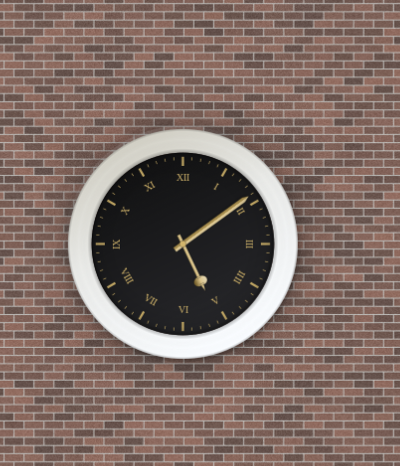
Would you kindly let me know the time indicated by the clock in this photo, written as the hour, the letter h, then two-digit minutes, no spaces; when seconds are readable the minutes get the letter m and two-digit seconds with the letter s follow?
5h09
